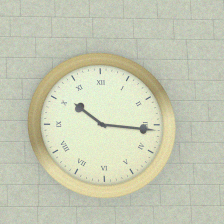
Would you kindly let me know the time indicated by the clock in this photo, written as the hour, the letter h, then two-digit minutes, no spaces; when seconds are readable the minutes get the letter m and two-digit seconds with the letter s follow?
10h16
